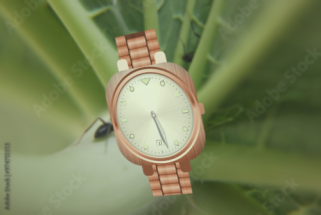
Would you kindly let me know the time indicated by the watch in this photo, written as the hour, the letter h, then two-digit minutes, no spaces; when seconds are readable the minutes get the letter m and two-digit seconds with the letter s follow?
5h28
